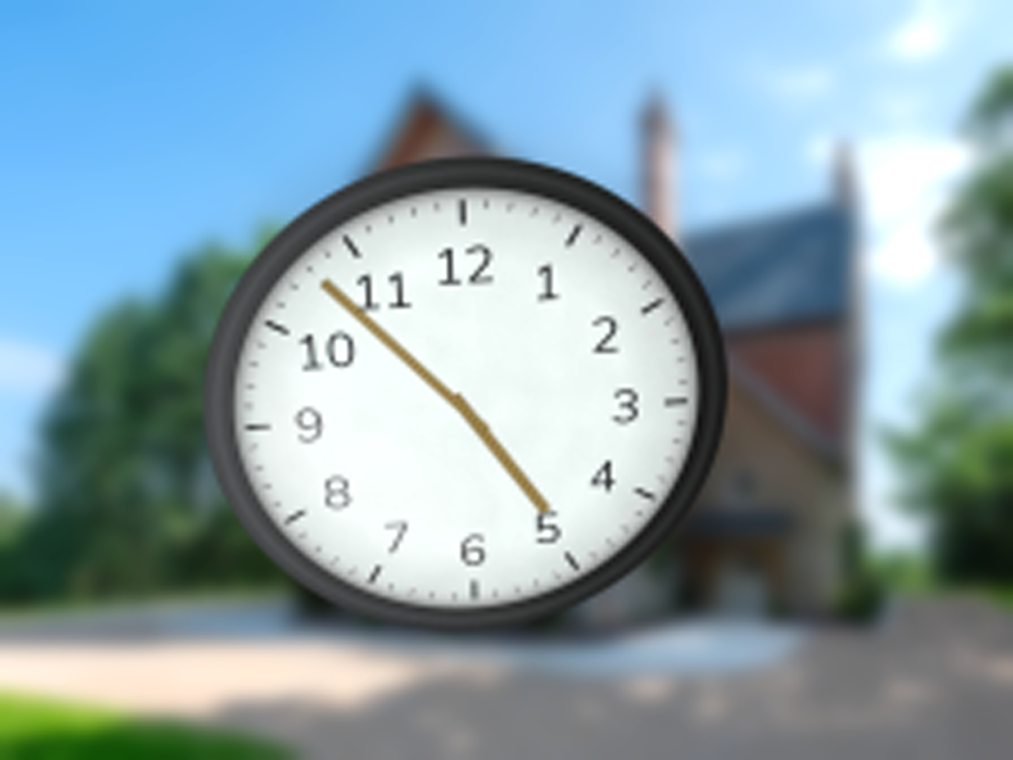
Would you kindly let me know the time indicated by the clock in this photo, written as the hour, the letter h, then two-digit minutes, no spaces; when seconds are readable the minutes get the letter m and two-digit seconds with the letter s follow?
4h53
